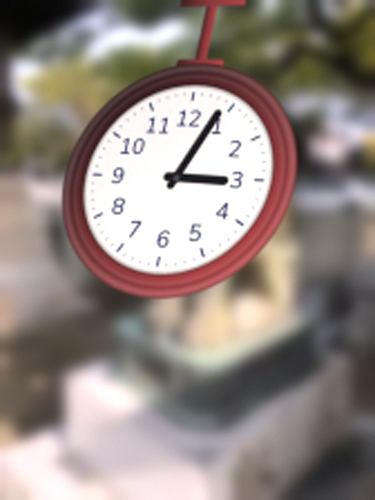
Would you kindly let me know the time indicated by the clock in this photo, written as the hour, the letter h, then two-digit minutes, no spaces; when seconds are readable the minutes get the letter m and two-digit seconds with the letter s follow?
3h04
